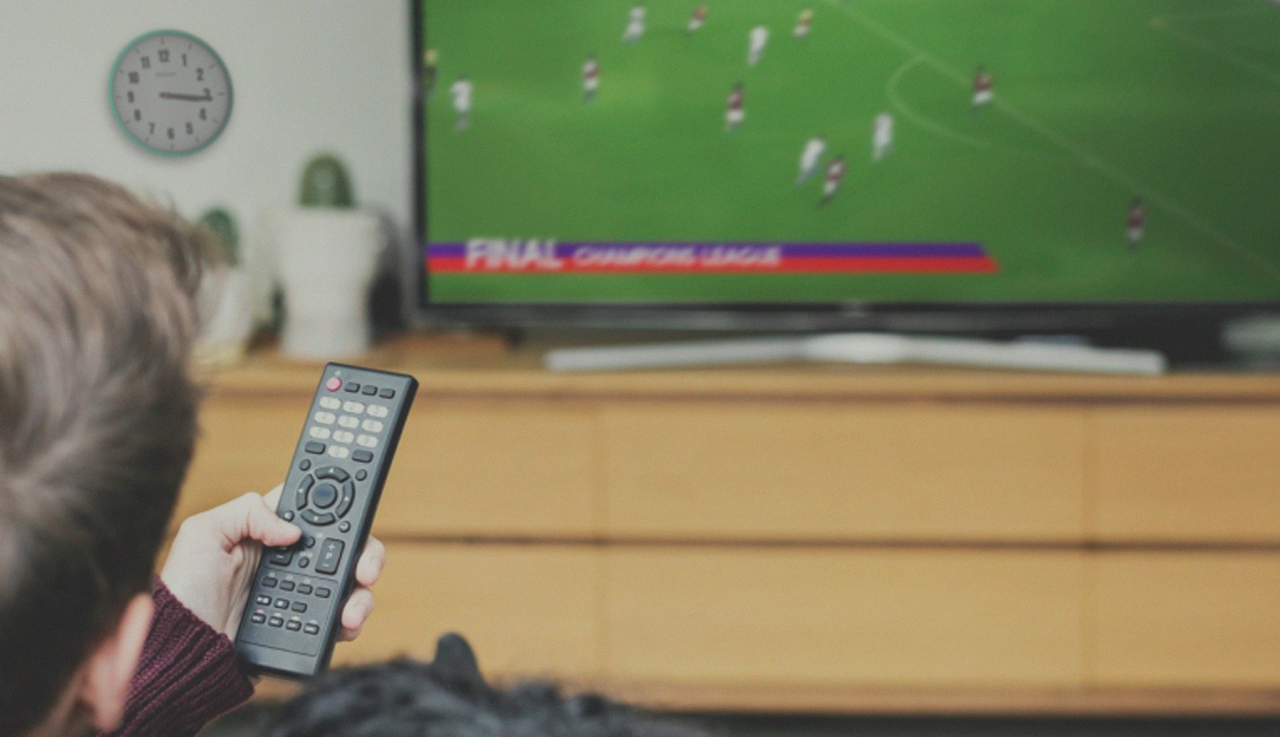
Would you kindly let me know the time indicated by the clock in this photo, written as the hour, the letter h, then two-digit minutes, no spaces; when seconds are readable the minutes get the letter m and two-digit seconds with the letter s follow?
3h16
